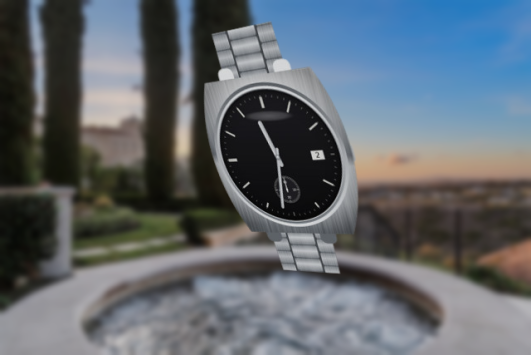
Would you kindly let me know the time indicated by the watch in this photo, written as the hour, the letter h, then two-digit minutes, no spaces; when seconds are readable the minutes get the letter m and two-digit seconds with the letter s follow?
11h32
